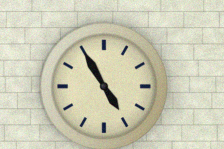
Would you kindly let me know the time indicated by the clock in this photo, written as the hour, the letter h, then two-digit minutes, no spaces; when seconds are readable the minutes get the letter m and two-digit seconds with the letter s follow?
4h55
